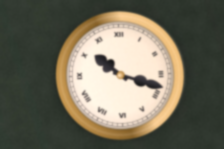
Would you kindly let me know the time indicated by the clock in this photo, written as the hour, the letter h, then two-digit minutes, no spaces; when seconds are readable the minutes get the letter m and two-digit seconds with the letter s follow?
10h18
